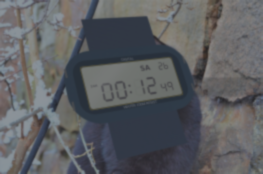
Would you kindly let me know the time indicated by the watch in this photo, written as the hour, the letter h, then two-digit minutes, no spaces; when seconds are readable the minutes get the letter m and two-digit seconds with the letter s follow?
0h12
